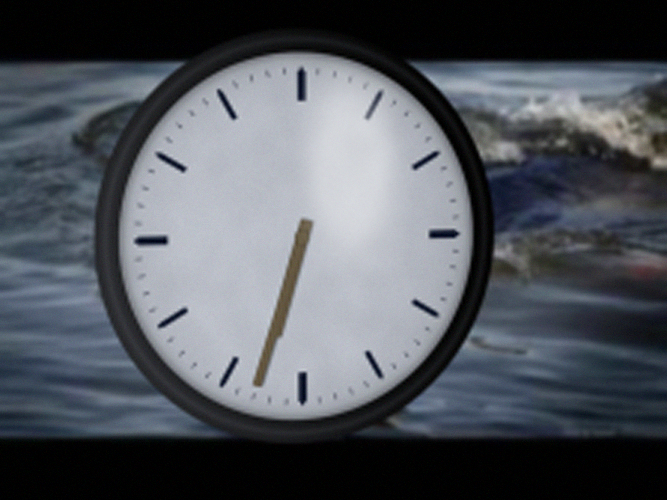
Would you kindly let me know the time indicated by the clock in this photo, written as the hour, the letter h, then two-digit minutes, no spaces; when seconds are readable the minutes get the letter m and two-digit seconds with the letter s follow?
6h33
